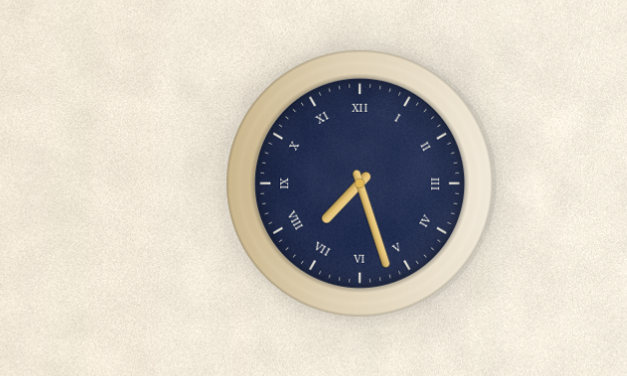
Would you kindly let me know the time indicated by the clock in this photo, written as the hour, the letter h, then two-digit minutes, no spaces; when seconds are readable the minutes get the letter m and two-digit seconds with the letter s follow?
7h27
